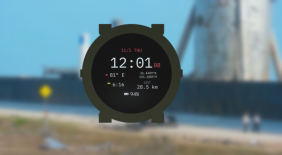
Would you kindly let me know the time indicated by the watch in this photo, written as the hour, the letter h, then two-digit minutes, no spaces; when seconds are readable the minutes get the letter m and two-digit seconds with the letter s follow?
12h01
